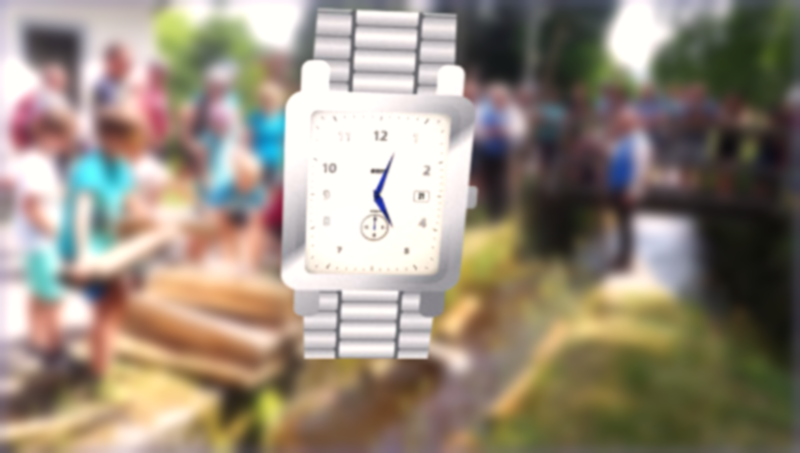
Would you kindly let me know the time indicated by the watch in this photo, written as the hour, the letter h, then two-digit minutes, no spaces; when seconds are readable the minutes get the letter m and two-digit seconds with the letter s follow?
5h03
